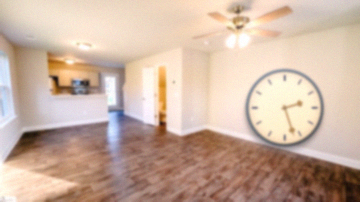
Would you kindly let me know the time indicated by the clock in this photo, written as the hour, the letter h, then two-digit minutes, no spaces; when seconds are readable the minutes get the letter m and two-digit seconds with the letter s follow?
2h27
